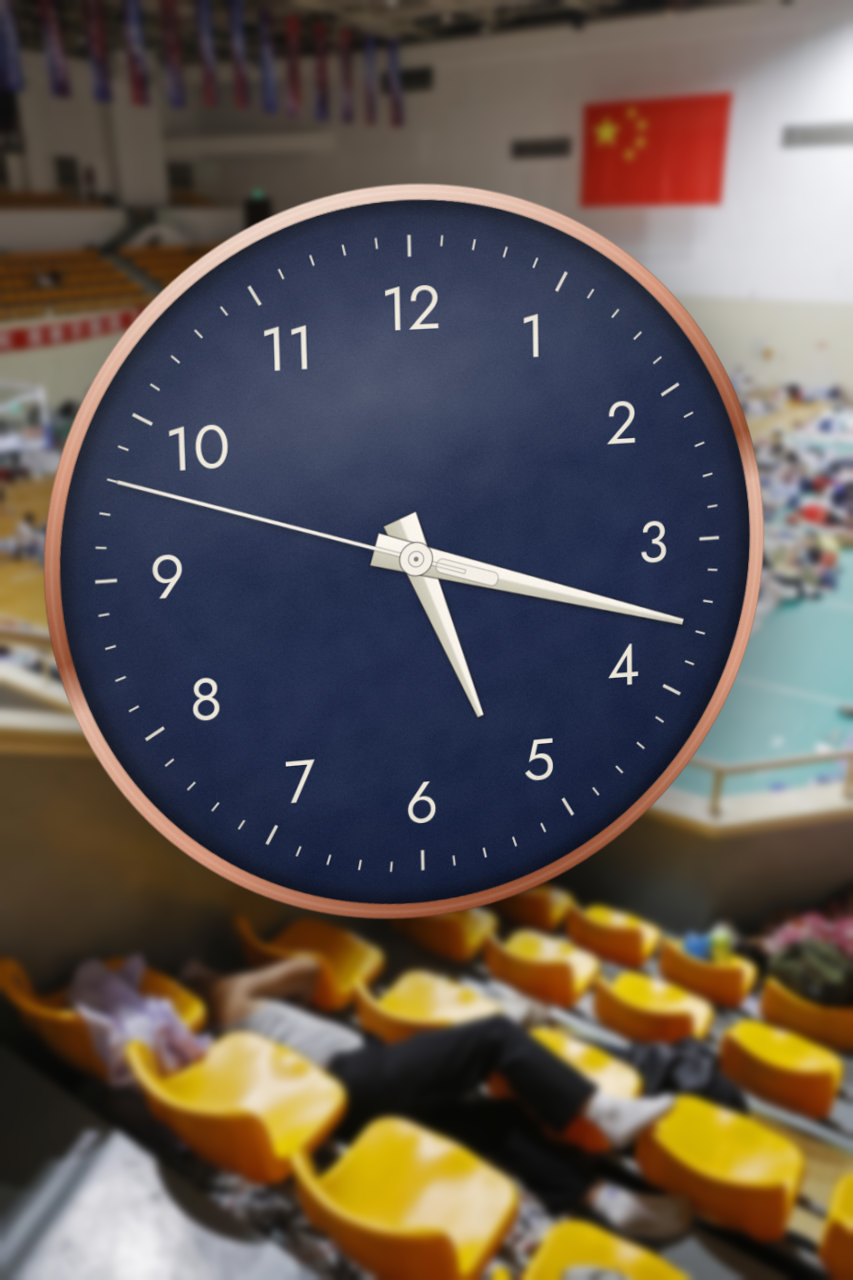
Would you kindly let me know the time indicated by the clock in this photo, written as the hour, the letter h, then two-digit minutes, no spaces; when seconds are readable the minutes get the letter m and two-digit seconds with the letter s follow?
5h17m48s
